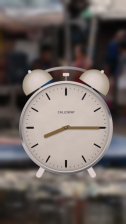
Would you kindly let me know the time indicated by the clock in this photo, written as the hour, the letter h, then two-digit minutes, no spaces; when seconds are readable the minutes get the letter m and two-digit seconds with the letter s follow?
8h15
